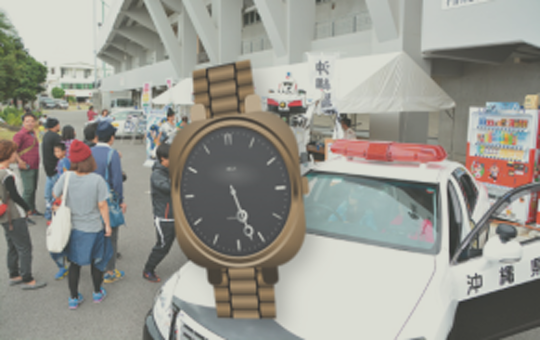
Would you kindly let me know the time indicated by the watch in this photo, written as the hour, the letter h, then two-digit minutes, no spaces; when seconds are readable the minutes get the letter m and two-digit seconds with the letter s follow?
5h27
